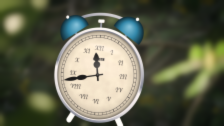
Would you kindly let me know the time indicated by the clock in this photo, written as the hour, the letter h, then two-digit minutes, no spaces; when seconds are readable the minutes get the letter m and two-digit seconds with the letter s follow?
11h43
